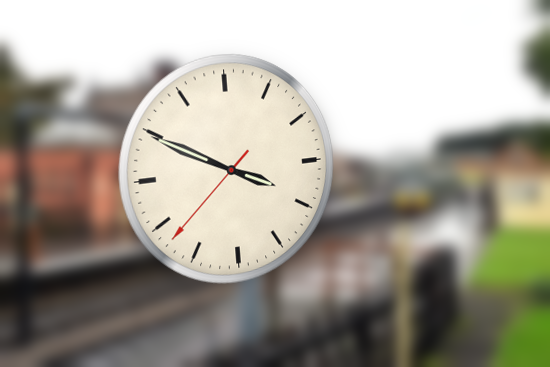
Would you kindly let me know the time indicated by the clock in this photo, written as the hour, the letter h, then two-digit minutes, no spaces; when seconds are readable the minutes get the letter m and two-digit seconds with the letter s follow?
3h49m38s
